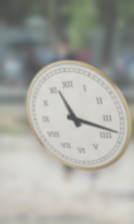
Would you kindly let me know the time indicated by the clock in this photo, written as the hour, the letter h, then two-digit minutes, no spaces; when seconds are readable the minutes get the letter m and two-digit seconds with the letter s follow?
11h18
